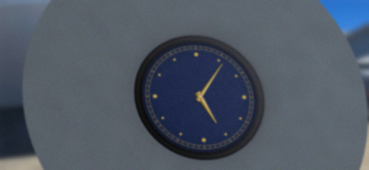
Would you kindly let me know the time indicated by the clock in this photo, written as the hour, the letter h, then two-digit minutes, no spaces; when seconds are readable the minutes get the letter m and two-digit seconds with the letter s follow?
5h06
